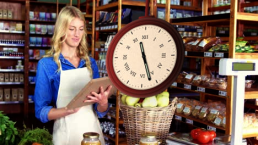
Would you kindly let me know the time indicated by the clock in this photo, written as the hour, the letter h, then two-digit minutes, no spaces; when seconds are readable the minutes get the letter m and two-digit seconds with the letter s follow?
11h27
